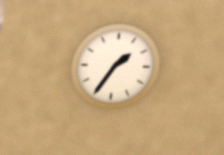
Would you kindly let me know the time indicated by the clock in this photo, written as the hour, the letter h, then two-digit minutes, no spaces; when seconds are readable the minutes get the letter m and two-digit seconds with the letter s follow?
1h35
